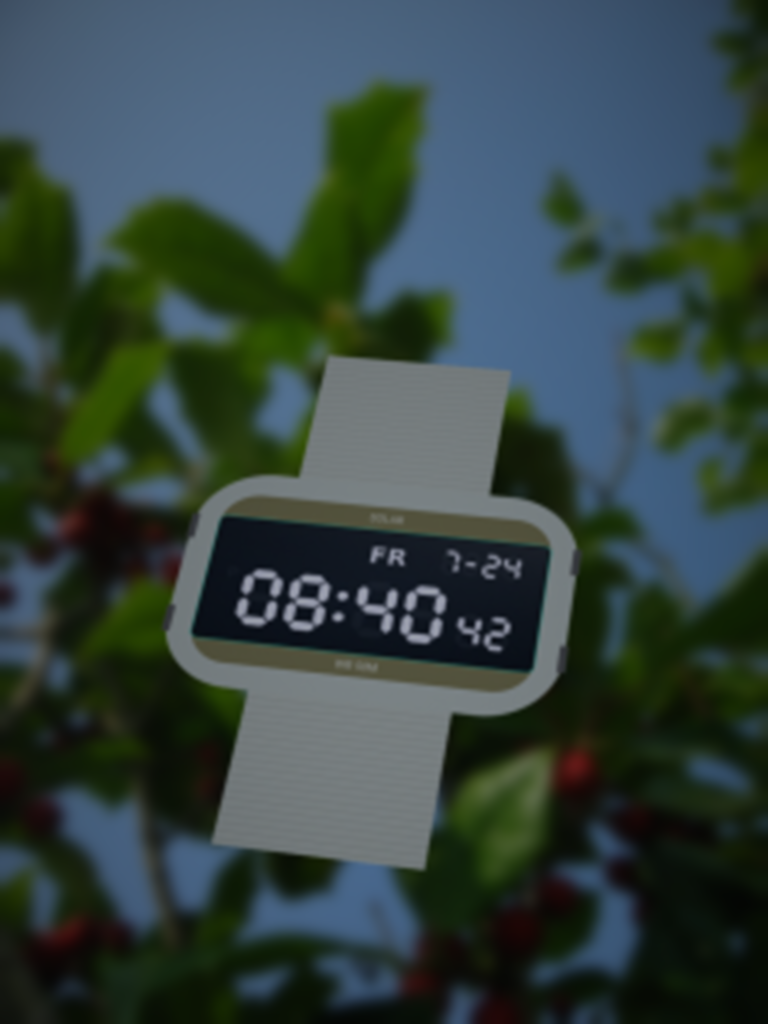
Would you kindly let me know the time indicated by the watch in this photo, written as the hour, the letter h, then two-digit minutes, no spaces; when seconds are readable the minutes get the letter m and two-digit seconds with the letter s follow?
8h40m42s
